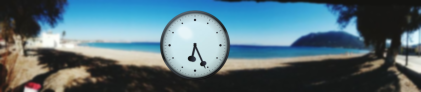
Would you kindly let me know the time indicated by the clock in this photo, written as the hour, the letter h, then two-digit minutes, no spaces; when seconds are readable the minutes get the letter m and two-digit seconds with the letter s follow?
6h26
